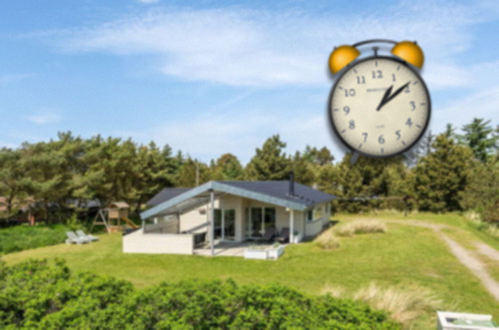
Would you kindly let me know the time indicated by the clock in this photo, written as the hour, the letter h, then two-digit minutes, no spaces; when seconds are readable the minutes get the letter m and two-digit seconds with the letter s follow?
1h09
